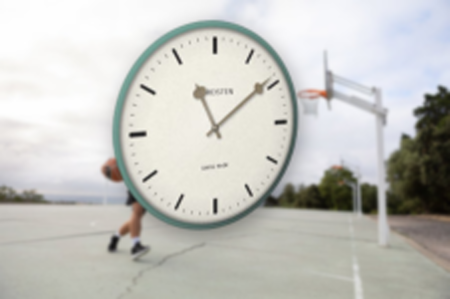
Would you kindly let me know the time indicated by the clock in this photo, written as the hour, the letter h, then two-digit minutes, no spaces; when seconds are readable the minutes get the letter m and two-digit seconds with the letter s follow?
11h09
